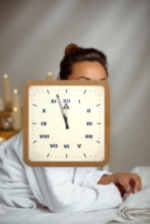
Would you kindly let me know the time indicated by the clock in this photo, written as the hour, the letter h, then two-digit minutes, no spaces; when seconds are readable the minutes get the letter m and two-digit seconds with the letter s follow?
11h57
